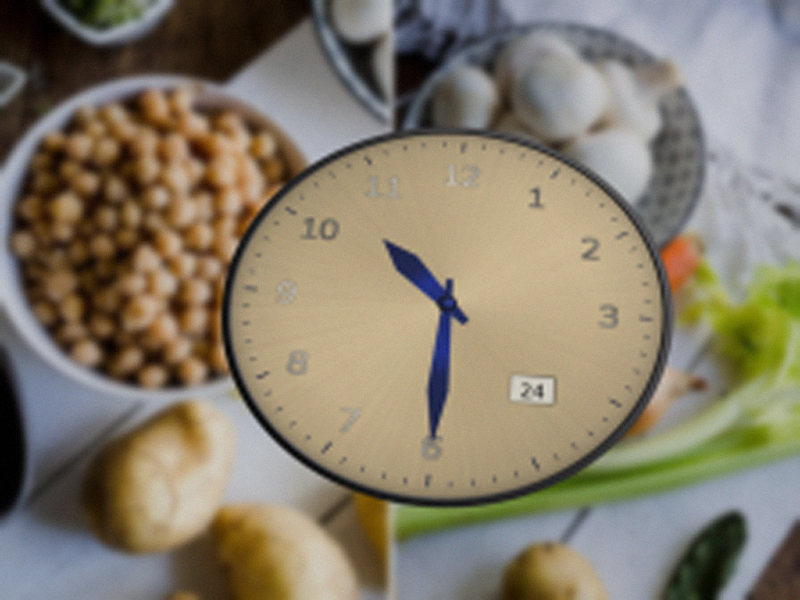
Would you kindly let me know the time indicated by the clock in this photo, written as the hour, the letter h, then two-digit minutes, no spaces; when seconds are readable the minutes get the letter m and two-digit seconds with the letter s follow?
10h30
